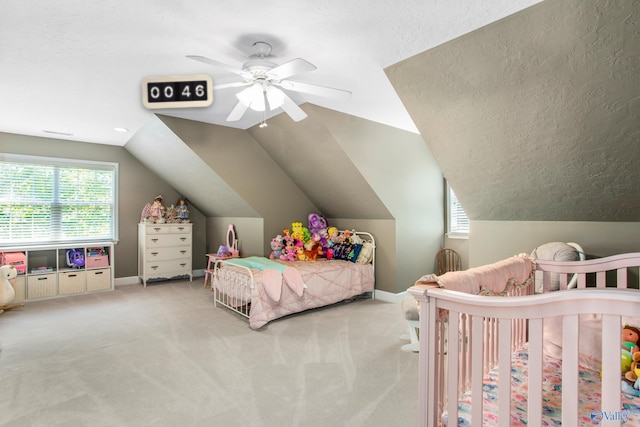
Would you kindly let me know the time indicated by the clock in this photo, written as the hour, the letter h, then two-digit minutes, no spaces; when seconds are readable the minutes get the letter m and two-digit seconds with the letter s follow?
0h46
